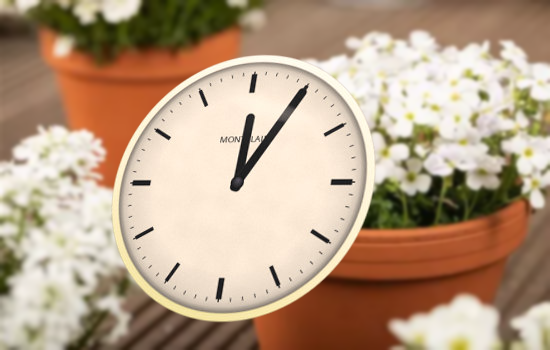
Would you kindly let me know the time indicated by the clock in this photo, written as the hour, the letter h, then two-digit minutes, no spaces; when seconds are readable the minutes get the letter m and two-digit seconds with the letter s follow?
12h05
